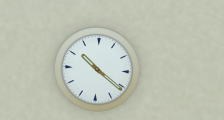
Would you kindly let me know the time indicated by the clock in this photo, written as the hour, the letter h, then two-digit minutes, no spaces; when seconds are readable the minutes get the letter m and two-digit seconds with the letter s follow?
10h21
